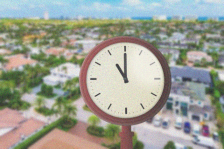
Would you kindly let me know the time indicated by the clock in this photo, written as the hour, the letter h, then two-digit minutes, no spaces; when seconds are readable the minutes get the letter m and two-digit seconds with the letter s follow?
11h00
